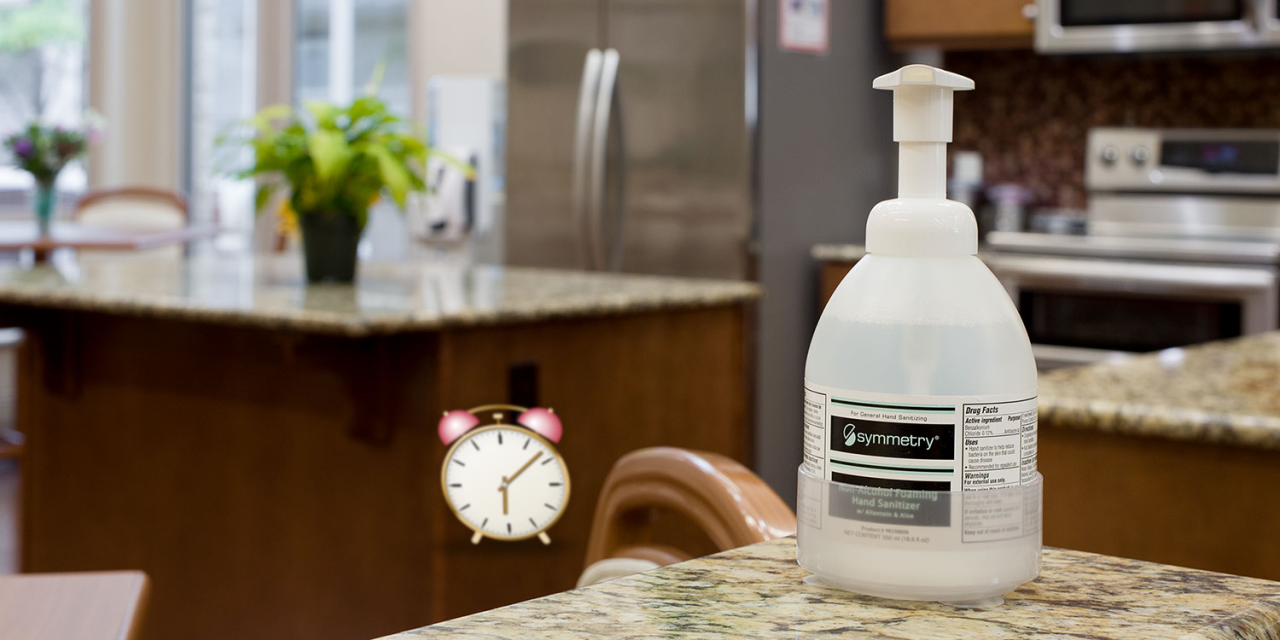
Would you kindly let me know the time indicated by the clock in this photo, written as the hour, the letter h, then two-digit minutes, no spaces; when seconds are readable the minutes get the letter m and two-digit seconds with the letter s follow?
6h08
